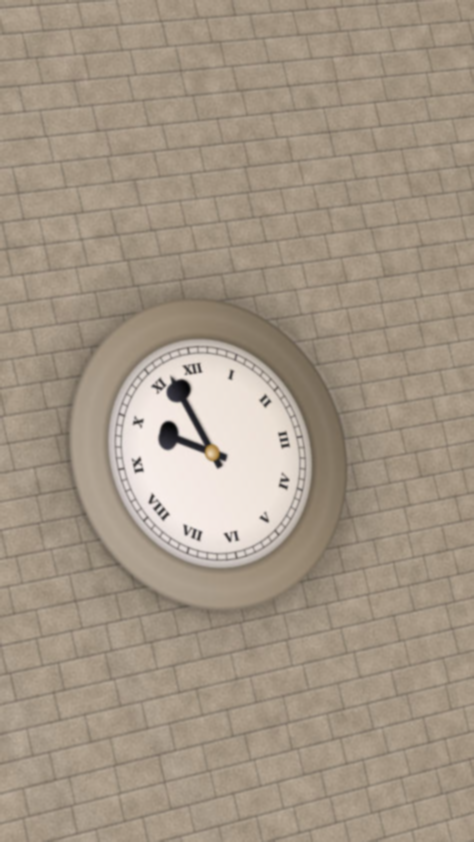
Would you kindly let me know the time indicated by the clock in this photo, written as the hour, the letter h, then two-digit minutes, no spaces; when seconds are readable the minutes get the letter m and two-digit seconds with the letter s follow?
9h57
